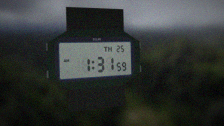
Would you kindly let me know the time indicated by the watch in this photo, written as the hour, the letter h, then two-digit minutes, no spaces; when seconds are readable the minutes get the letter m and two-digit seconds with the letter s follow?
1h31m59s
